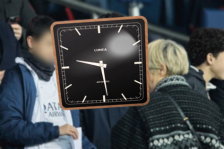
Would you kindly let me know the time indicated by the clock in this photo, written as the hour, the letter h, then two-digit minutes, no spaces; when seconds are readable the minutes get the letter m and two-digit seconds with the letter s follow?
9h29
